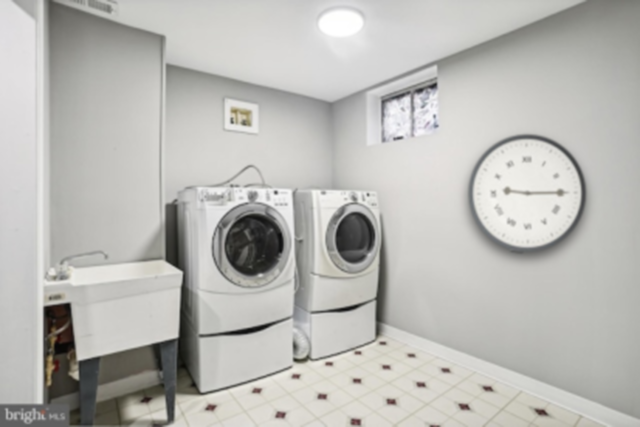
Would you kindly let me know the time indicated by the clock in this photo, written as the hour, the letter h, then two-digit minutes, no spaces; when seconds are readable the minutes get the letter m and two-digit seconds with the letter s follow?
9h15
